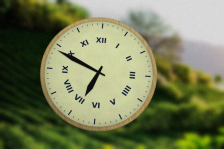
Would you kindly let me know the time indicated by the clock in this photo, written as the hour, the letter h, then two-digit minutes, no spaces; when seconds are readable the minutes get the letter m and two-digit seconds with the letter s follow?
6h49
